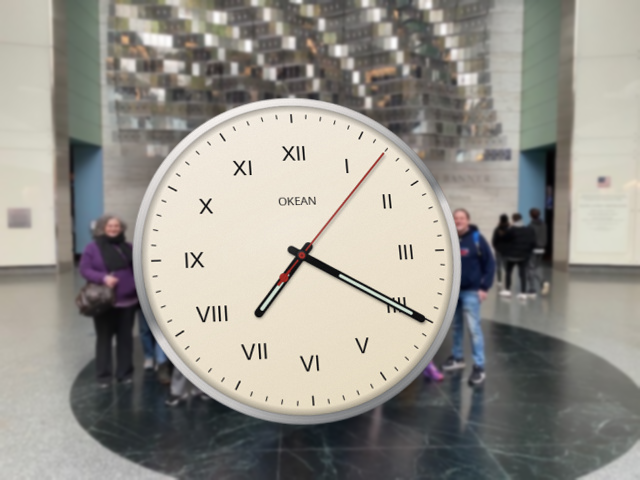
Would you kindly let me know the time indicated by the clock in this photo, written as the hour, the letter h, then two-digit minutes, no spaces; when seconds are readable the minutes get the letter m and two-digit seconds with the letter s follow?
7h20m07s
